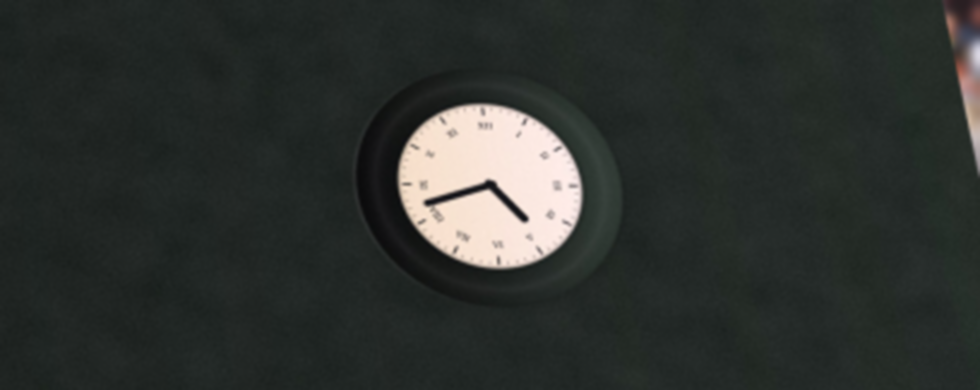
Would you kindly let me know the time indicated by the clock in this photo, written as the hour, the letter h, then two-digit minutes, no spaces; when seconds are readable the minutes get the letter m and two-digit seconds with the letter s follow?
4h42
